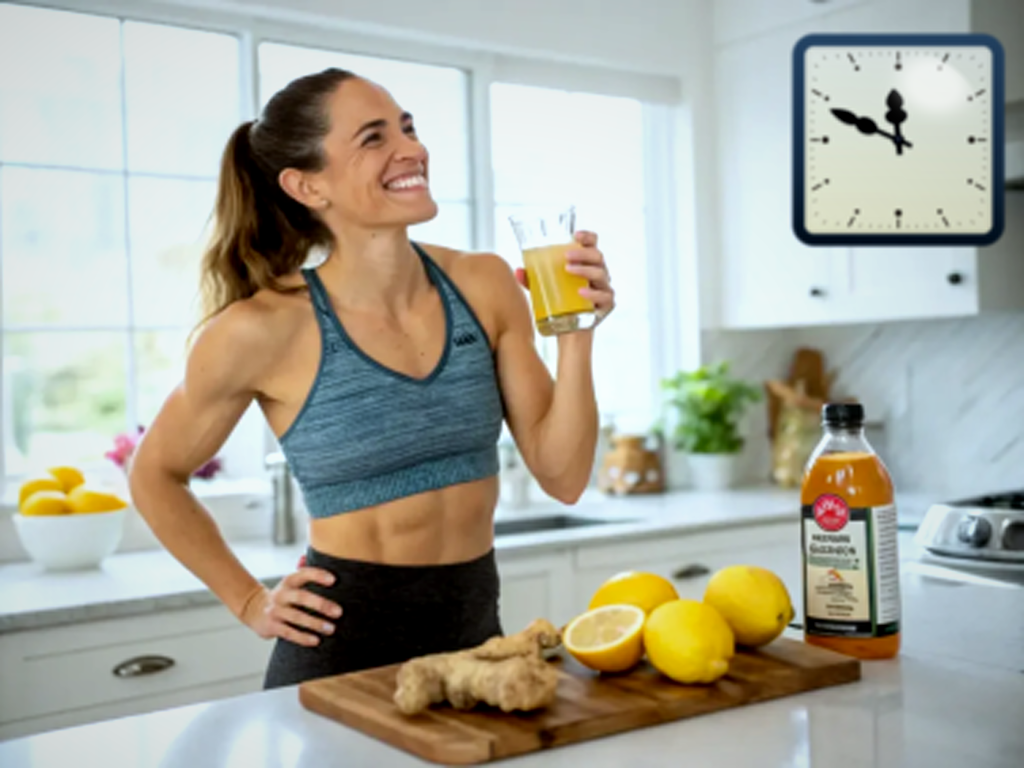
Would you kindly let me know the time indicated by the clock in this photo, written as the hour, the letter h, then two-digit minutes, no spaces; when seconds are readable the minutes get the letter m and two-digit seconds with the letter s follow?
11h49
